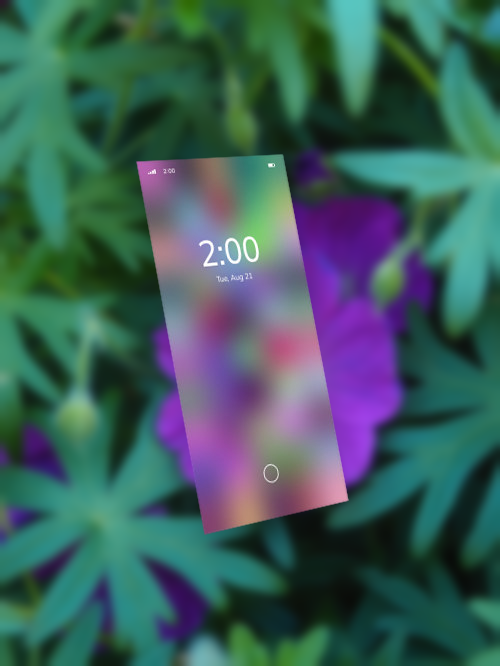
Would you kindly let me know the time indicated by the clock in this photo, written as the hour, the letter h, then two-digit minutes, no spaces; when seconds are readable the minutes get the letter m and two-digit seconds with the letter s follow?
2h00
